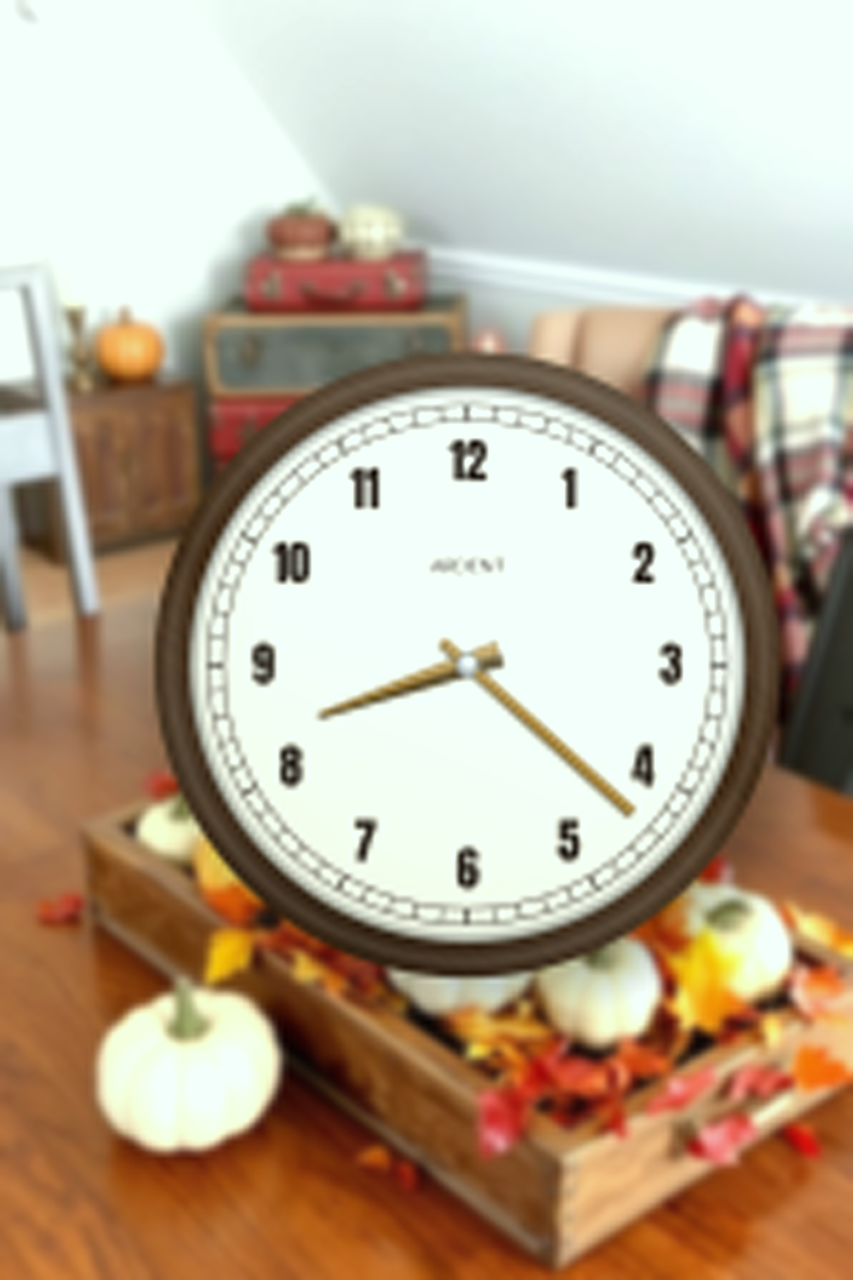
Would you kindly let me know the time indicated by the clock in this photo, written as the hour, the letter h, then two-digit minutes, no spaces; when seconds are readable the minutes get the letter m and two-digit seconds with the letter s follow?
8h22
